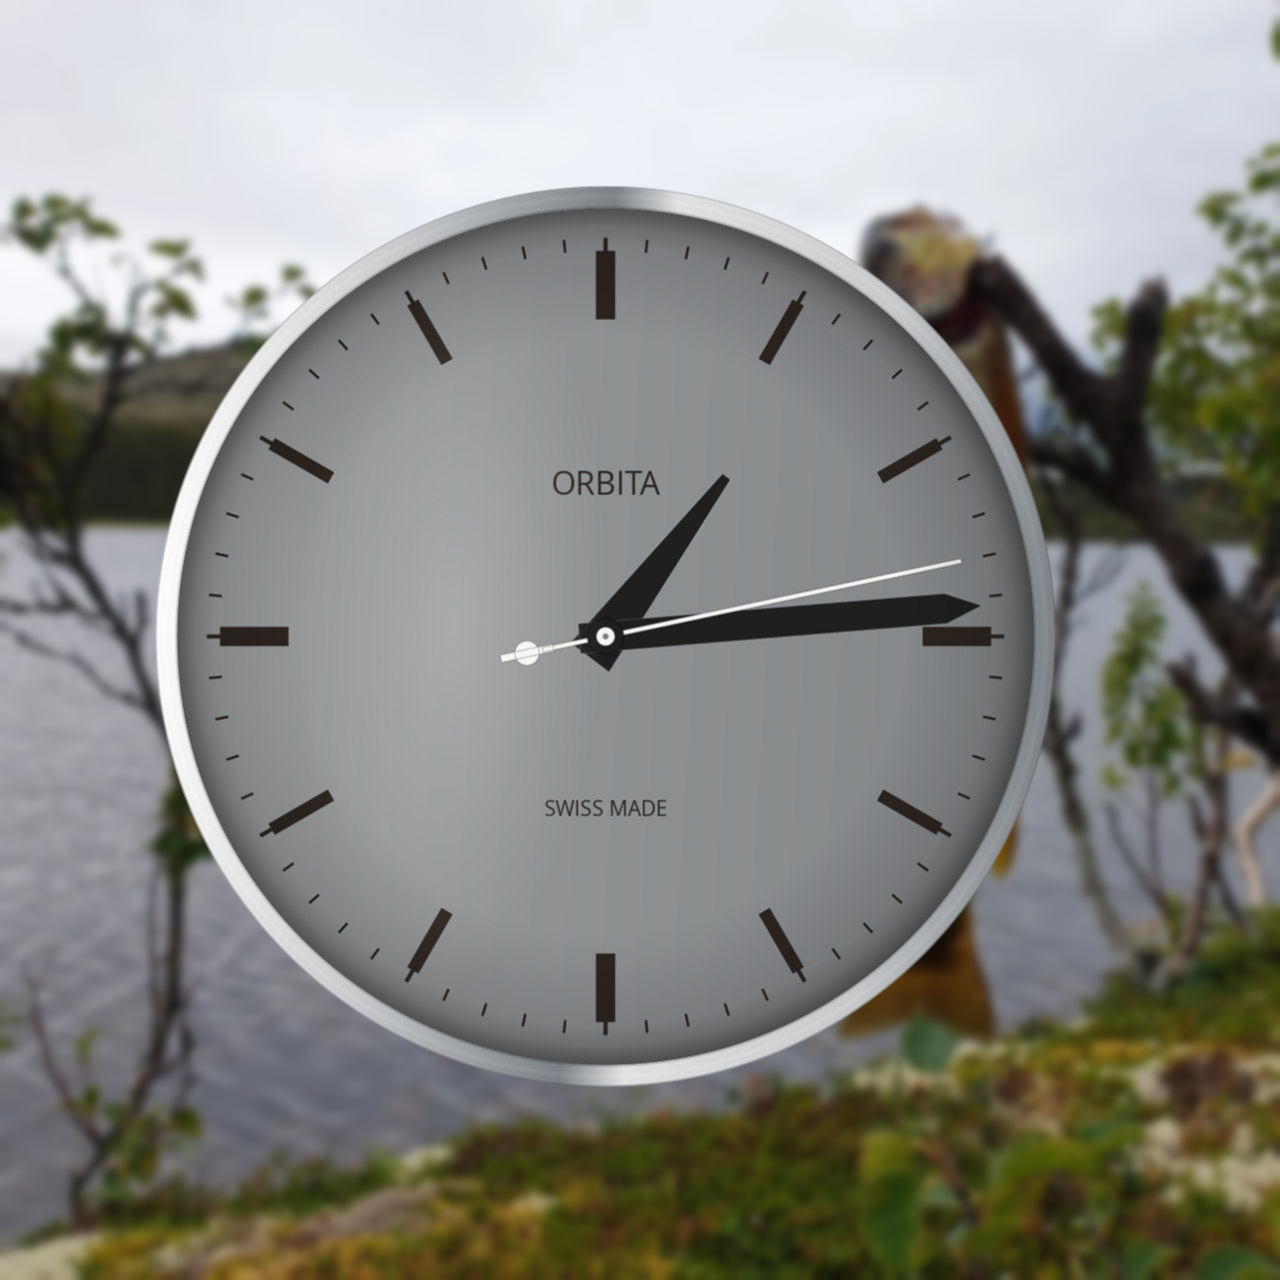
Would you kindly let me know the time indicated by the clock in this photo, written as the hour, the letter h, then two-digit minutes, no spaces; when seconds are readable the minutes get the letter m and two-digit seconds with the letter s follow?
1h14m13s
